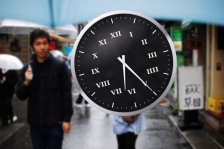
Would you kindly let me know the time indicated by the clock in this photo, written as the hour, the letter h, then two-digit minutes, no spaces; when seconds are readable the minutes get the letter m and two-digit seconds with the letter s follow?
6h25
